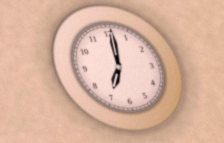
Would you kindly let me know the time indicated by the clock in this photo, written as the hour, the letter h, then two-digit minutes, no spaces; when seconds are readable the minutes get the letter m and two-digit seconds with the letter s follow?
7h01
